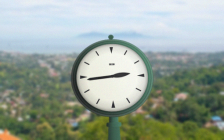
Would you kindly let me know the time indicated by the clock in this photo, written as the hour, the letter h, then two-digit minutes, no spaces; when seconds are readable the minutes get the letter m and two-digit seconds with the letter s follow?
2h44
